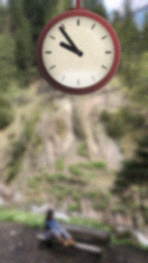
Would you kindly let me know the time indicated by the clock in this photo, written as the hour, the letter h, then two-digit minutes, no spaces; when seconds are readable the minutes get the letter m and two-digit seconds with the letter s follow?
9h54
